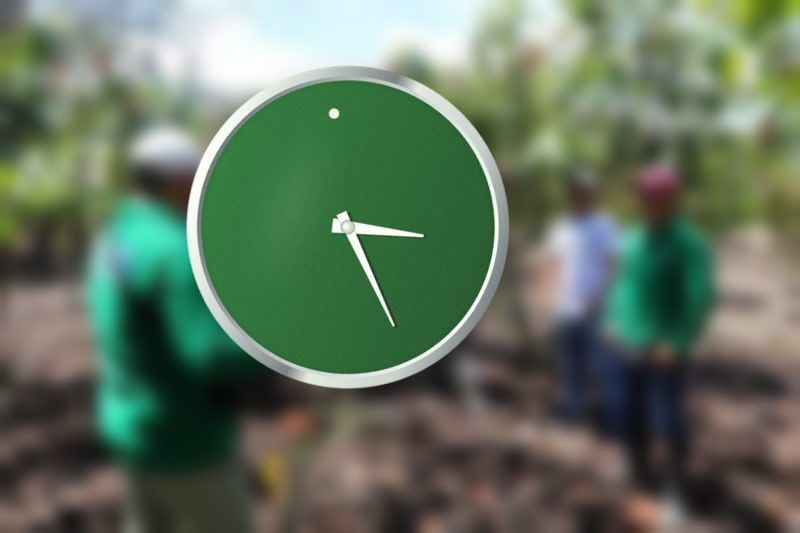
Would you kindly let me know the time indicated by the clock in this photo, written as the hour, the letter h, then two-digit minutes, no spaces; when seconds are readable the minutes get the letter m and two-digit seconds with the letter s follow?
3h27
